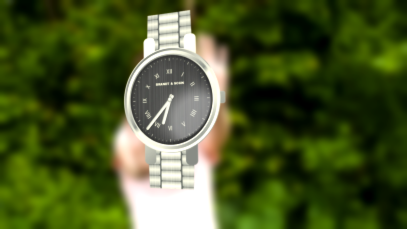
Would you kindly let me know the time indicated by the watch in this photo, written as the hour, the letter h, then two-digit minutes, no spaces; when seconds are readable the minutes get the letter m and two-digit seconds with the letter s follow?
6h37
